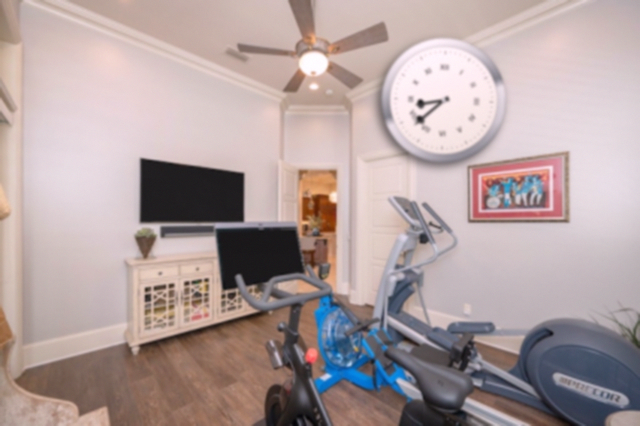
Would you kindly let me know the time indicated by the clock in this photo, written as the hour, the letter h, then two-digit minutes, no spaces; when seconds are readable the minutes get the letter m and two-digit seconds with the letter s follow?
8h38
